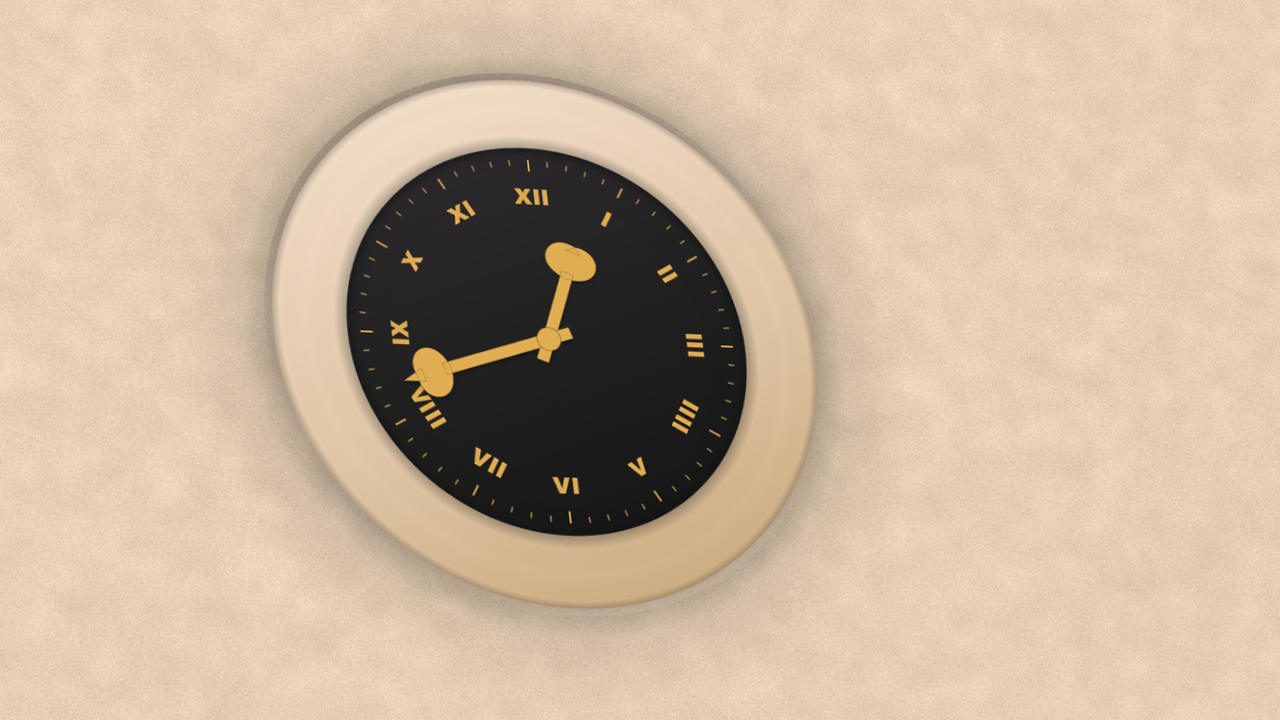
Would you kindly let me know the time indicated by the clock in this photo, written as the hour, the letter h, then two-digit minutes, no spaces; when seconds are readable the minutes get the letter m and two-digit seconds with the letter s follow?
12h42
